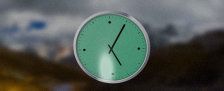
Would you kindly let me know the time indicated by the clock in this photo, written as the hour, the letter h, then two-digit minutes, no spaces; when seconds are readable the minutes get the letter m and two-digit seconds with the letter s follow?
5h05
